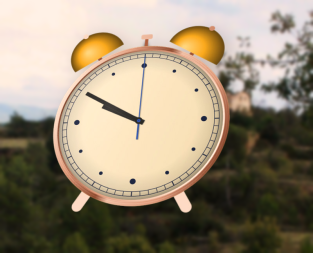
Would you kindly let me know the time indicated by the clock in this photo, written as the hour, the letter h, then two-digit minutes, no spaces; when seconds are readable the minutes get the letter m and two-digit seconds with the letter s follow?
9h50m00s
